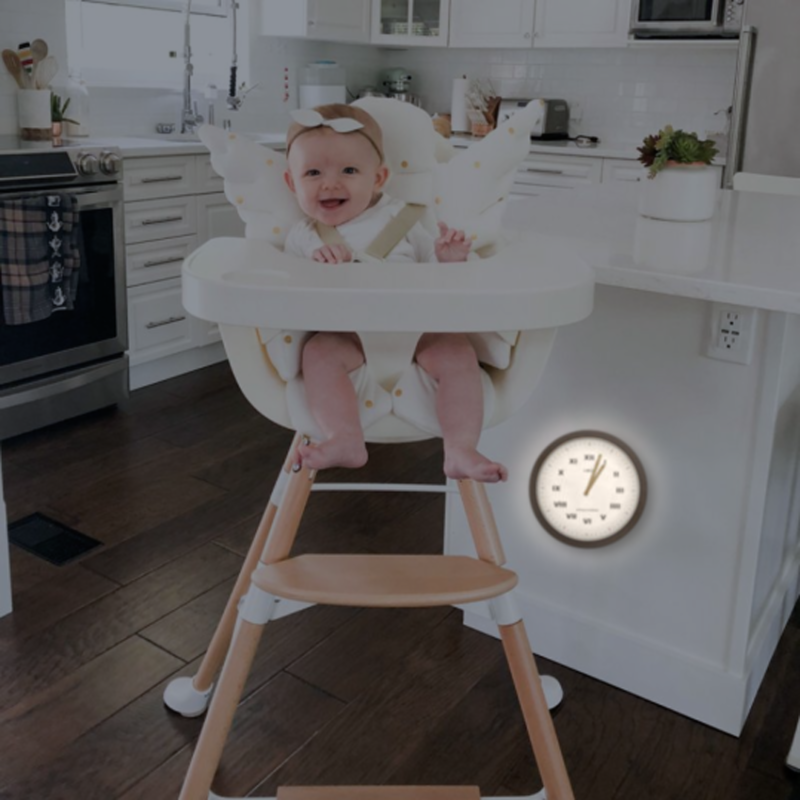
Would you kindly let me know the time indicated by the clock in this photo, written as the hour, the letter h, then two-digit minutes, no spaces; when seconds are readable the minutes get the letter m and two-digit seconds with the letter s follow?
1h03
